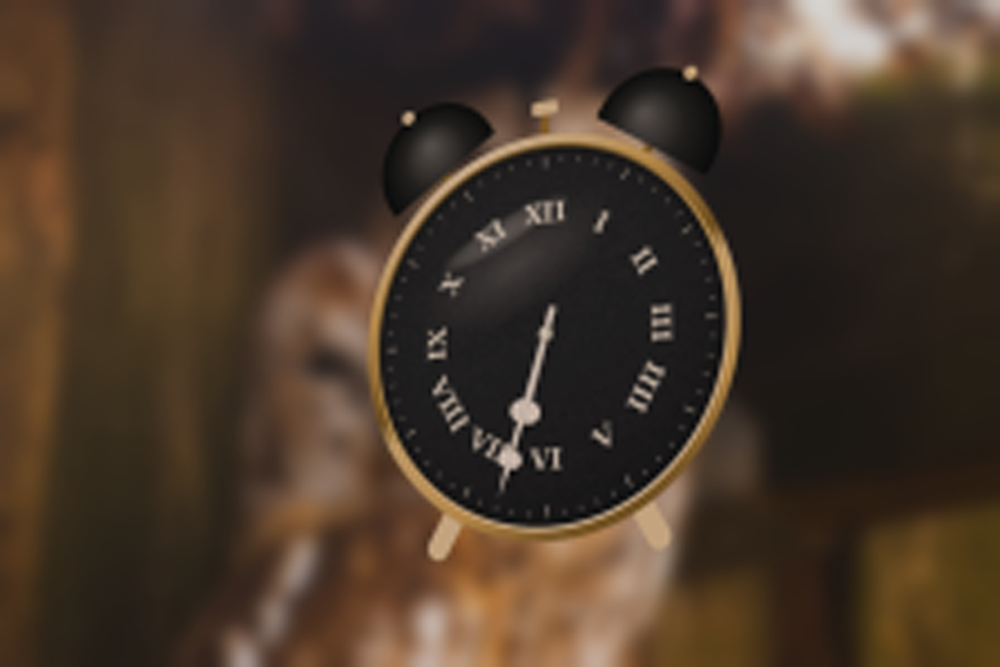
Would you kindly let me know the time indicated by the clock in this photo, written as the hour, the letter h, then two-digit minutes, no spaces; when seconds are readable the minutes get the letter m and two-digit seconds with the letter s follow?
6h33
